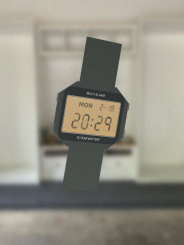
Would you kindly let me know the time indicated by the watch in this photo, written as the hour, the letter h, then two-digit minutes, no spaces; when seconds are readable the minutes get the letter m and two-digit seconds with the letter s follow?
20h29
